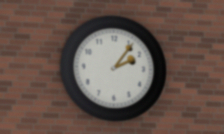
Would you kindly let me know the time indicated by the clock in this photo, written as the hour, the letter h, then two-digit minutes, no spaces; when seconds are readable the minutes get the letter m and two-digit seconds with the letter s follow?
2h06
